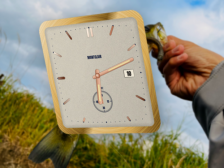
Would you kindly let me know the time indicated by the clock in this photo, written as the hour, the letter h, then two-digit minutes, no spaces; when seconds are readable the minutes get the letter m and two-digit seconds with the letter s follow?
6h12
